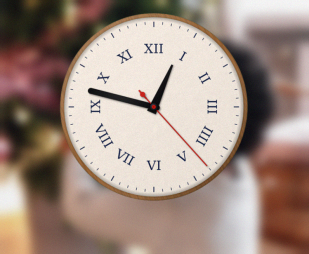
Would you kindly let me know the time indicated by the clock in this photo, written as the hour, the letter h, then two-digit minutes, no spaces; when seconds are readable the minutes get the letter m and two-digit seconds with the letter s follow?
12h47m23s
